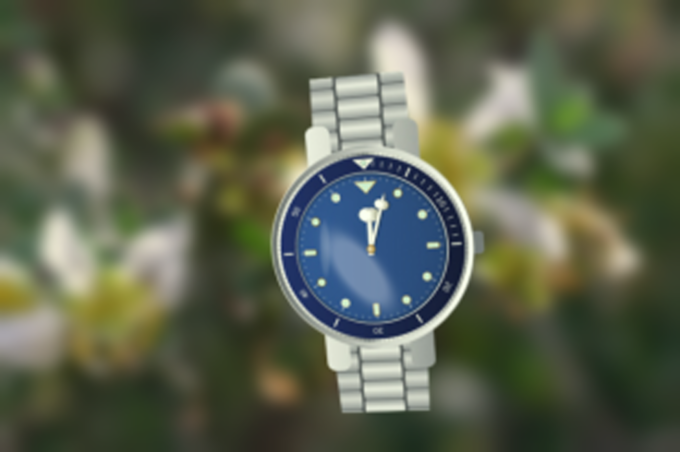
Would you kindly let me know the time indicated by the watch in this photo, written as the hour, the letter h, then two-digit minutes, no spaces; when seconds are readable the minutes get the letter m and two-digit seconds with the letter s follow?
12h03
